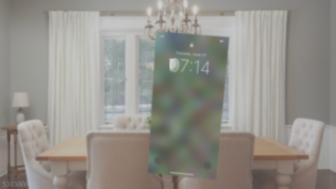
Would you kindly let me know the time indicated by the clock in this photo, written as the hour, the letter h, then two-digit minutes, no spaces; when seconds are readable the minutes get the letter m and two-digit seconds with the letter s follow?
7h14
